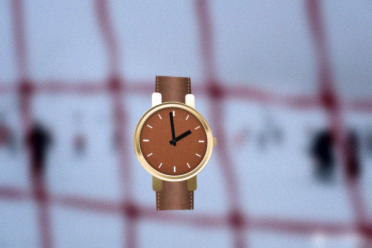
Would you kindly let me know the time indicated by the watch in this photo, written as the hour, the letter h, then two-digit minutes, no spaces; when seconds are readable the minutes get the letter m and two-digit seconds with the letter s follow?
1h59
